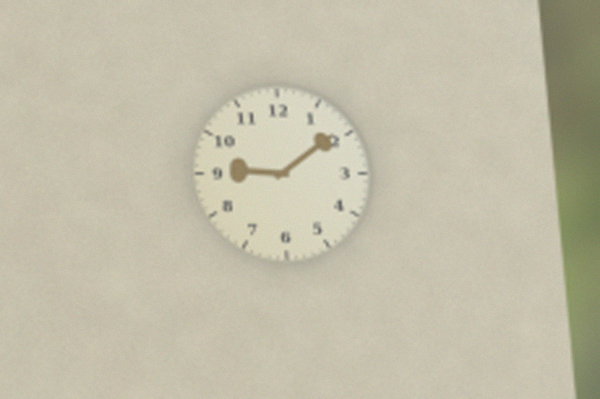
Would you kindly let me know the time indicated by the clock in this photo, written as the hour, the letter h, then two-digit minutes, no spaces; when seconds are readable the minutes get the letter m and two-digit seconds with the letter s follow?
9h09
